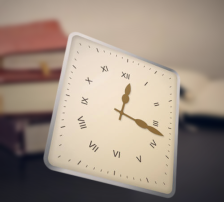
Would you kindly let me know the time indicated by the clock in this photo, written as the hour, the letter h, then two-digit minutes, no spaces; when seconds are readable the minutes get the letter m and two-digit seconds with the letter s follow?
12h17
